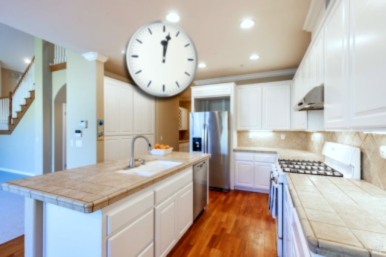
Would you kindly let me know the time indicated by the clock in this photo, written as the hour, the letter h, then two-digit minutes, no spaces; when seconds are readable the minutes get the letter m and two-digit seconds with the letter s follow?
12h02
